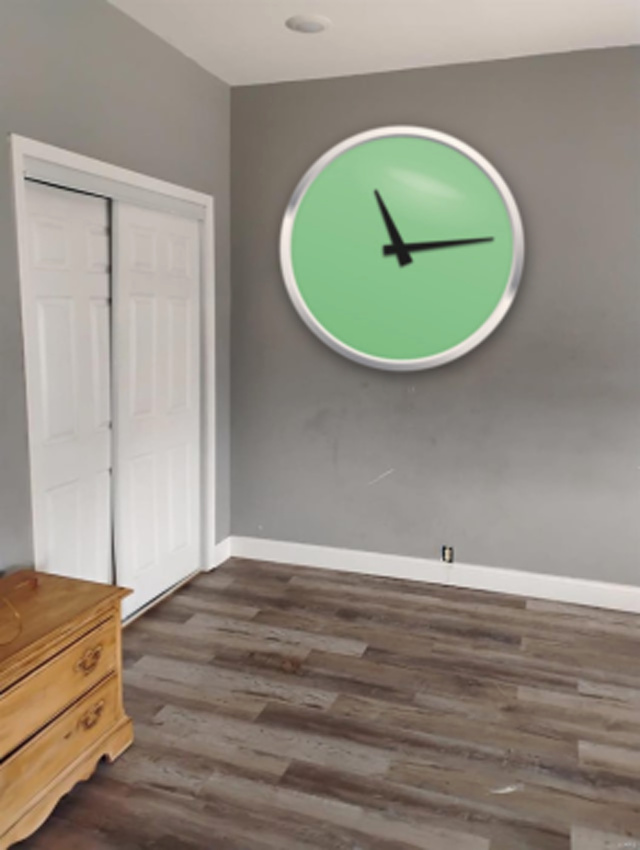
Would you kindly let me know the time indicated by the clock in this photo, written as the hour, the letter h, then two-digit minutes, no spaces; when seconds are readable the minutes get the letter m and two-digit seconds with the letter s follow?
11h14
